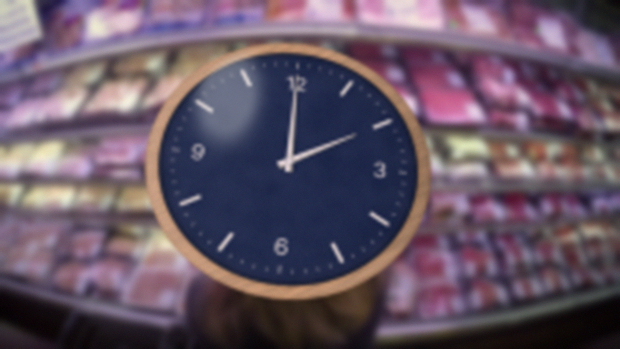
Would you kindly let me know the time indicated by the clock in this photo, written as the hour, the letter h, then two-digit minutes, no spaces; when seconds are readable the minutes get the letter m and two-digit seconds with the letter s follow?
2h00
